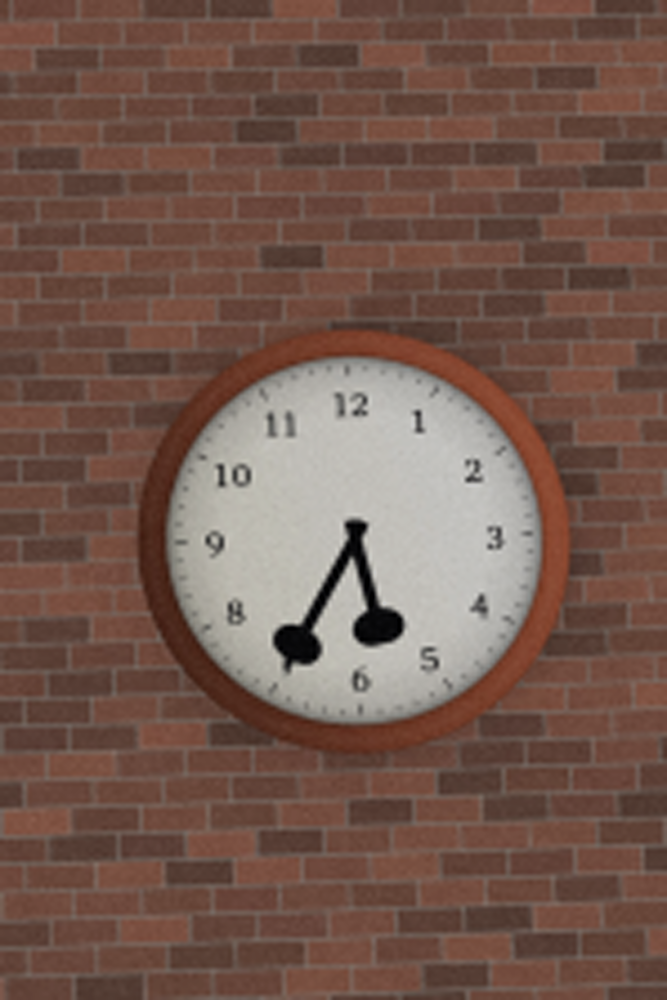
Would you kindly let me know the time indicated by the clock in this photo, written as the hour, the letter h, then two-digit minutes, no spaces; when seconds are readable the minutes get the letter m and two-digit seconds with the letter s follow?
5h35
